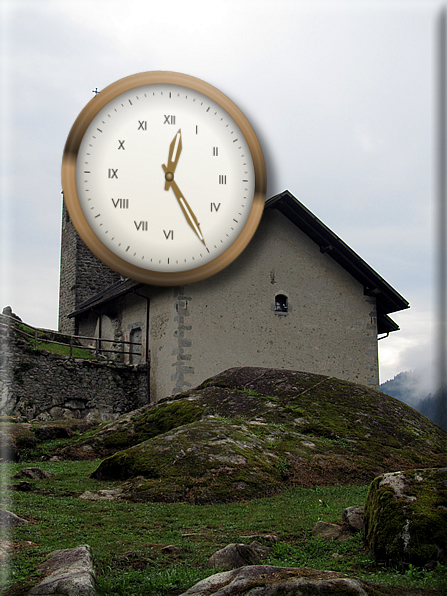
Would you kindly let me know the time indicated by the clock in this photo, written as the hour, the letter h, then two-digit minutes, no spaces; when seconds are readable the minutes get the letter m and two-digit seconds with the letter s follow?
12h25
